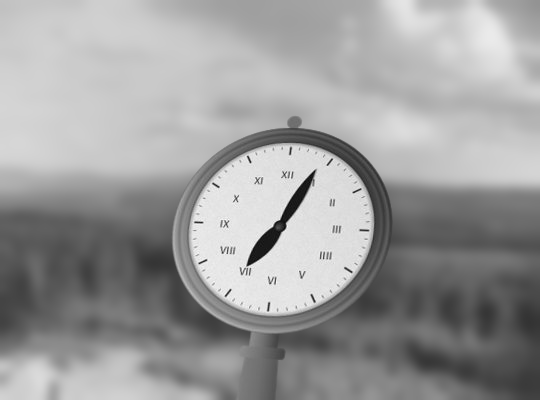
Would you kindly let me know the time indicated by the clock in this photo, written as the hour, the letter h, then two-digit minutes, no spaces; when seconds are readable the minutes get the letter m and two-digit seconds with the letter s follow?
7h04
